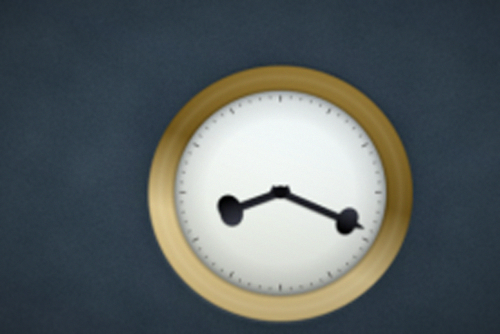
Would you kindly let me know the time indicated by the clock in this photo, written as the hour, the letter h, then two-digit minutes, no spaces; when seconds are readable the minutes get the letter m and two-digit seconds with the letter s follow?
8h19
